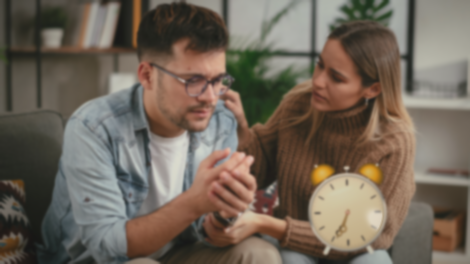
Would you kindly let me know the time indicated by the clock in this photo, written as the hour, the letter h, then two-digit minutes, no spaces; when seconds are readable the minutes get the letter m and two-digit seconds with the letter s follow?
6h34
